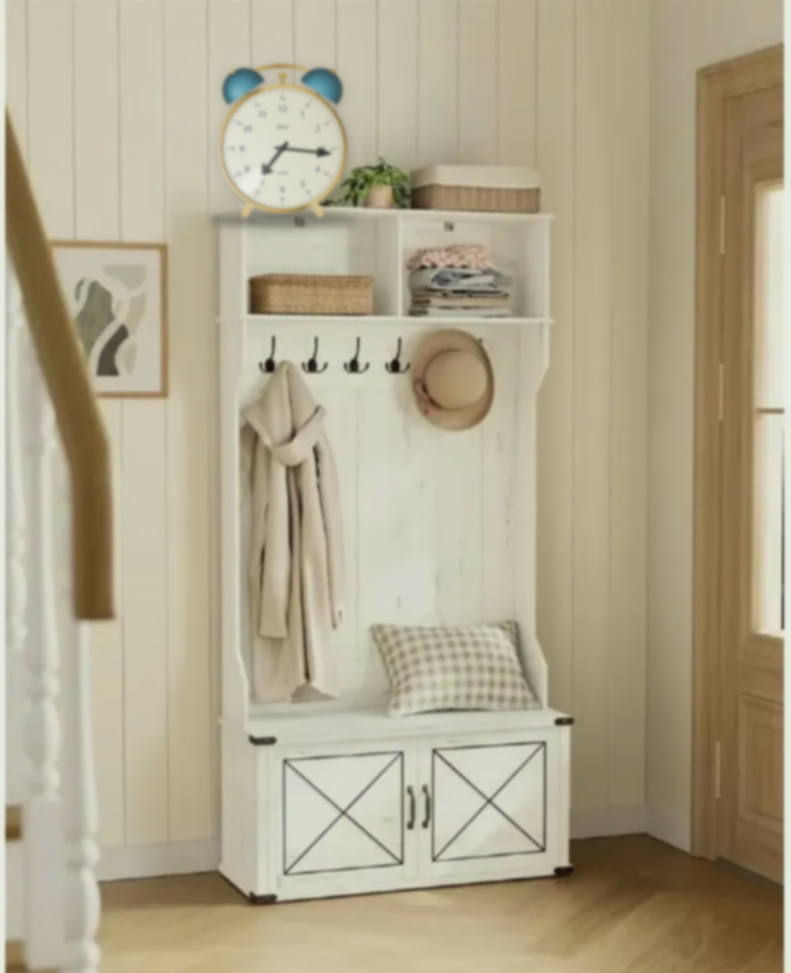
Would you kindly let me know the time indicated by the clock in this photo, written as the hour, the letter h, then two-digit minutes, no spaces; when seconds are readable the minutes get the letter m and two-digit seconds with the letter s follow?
7h16
